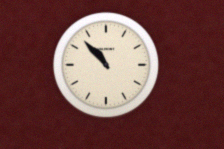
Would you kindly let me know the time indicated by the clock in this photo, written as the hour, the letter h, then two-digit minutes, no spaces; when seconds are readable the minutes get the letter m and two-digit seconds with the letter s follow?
10h53
